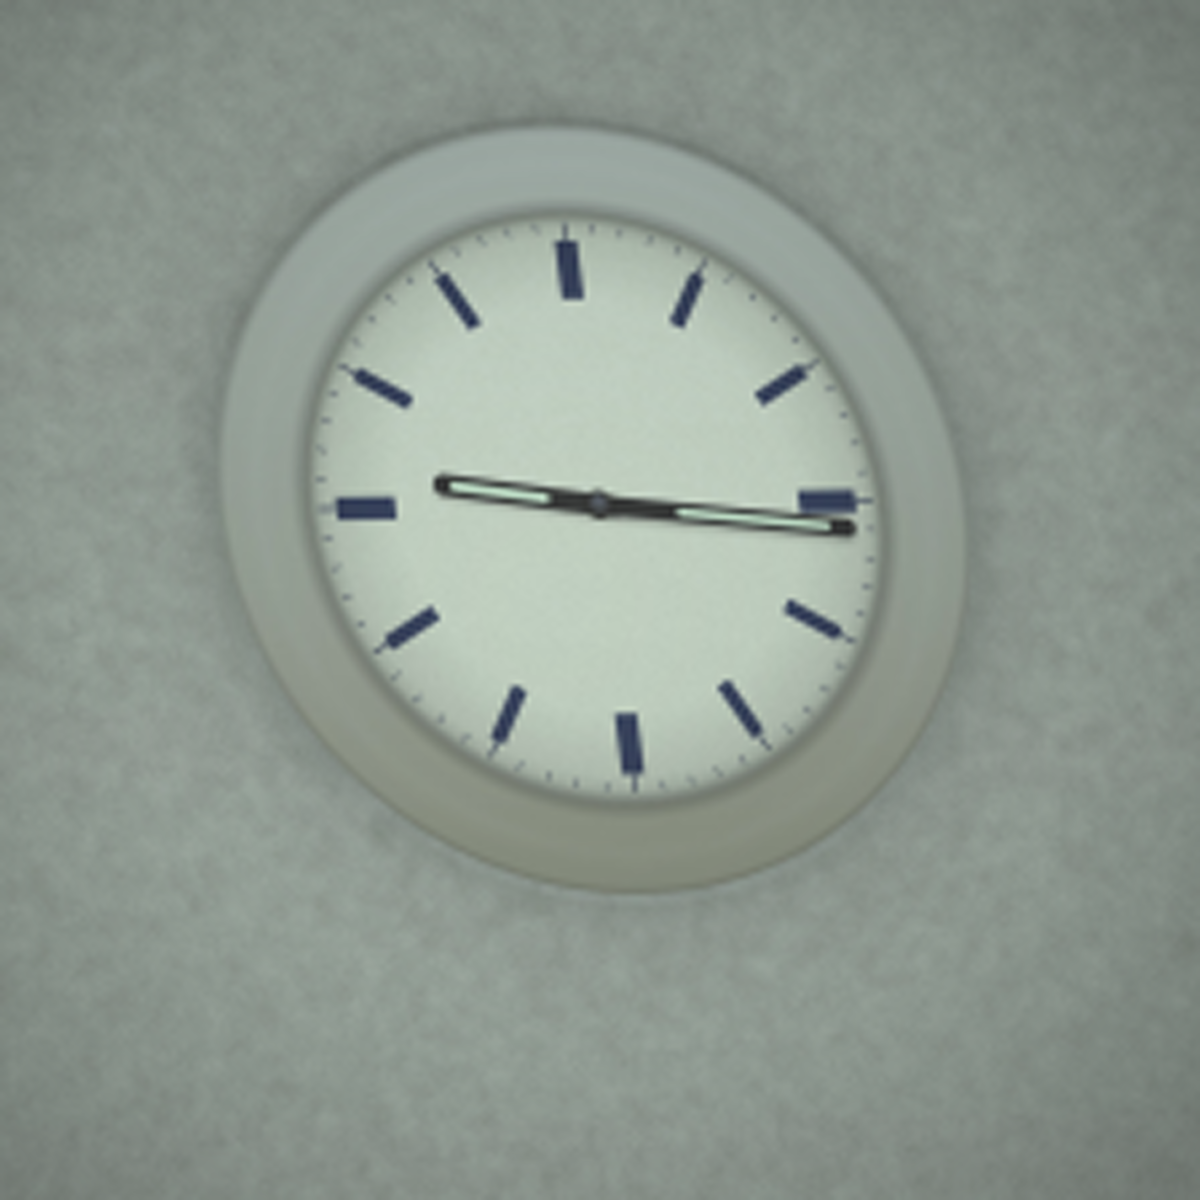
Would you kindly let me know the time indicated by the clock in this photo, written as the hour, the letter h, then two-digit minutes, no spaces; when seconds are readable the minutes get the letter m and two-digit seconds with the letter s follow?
9h16
